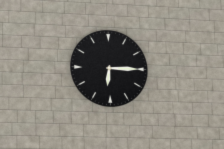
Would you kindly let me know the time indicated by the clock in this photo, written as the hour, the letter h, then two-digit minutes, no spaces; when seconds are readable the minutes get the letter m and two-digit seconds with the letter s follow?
6h15
